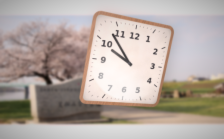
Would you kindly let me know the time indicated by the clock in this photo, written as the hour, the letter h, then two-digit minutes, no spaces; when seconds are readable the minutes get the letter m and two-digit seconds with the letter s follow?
9h53
